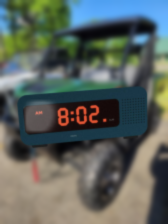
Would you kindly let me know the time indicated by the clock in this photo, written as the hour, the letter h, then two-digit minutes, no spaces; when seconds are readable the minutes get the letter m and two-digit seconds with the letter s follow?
8h02
